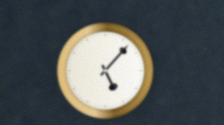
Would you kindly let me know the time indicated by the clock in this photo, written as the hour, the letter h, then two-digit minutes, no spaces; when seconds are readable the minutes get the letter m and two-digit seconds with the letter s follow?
5h07
